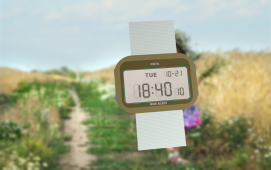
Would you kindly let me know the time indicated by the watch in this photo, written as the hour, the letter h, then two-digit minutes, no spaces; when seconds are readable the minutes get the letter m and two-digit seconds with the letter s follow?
18h40m10s
